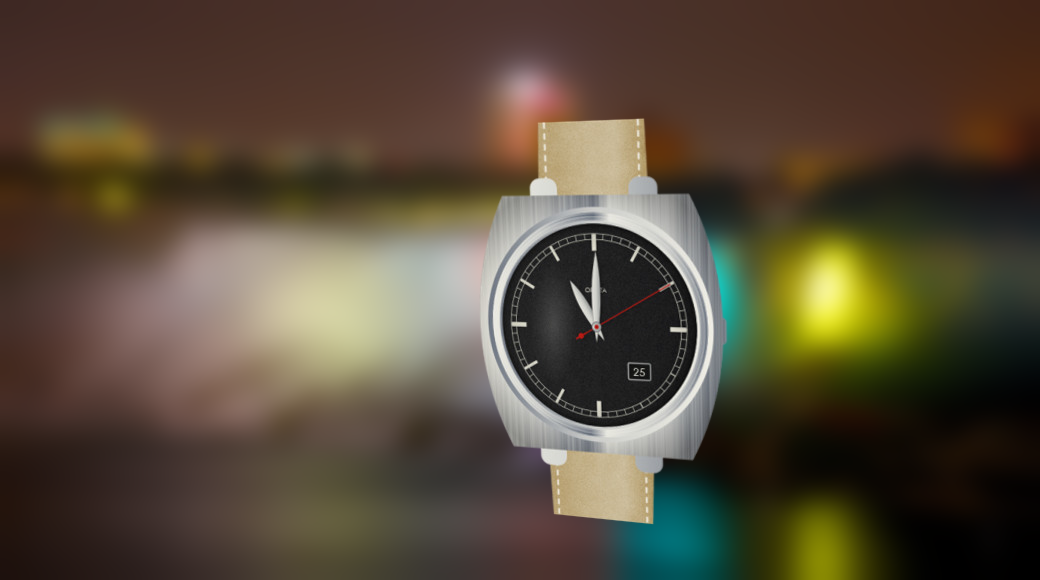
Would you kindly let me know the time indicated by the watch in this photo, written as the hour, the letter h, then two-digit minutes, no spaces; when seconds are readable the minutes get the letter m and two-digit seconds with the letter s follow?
11h00m10s
